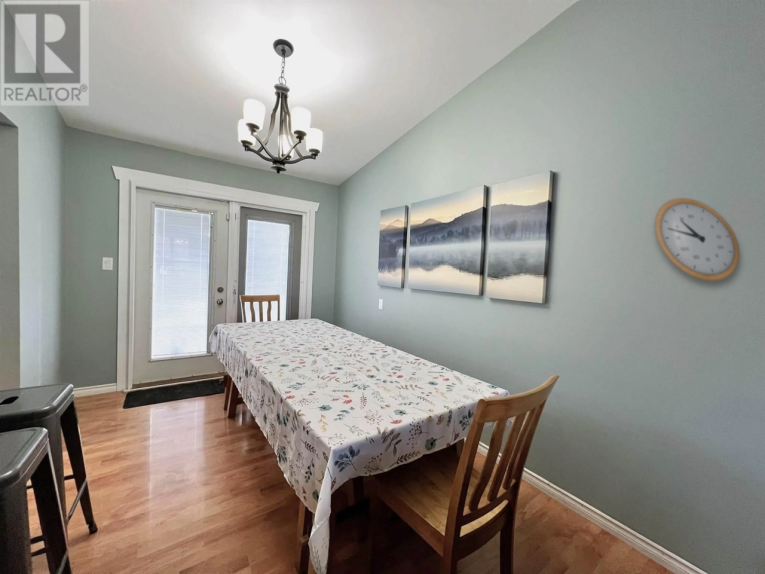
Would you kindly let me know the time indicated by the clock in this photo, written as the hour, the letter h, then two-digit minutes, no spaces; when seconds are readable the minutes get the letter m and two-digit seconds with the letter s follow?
10h48
